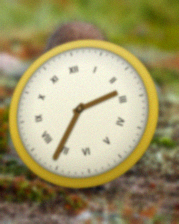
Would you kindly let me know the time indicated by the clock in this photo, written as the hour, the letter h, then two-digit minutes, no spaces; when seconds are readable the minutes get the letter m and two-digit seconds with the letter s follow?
2h36
